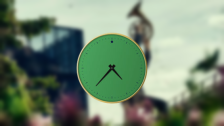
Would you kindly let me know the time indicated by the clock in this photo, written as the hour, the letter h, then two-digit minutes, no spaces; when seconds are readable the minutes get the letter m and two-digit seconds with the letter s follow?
4h37
